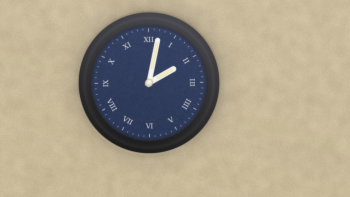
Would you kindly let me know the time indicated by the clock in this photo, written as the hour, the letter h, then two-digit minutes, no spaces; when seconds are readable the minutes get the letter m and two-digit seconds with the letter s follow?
2h02
